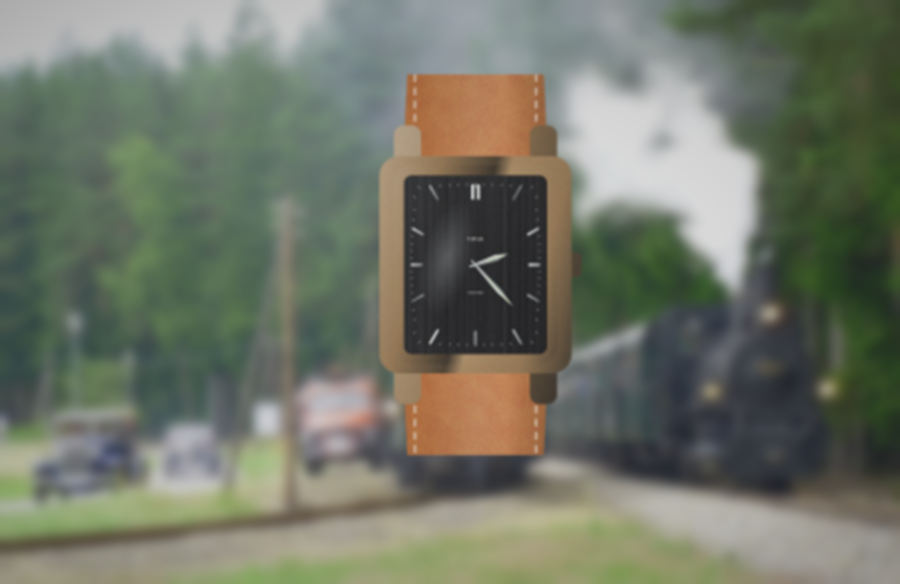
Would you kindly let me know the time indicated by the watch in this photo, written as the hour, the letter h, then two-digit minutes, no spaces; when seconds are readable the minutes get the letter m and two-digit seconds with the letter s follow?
2h23
